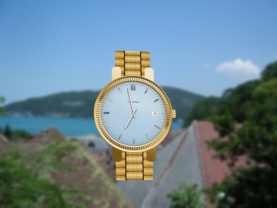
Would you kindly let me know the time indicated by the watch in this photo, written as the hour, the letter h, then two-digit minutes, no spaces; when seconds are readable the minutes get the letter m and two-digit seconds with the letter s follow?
6h58
